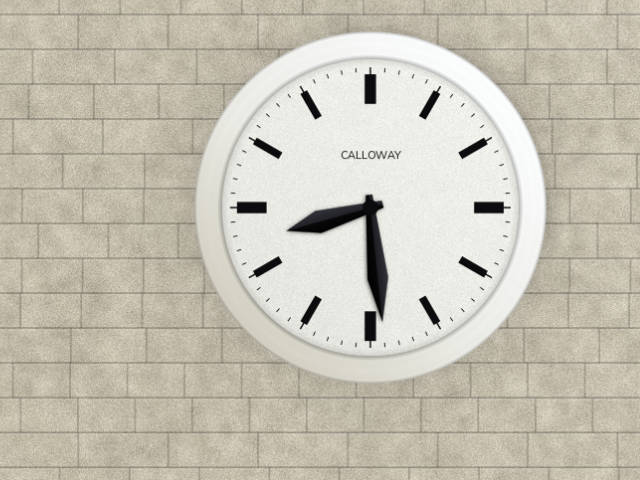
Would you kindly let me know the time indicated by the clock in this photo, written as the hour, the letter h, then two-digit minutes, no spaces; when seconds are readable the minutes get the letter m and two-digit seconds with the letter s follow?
8h29
